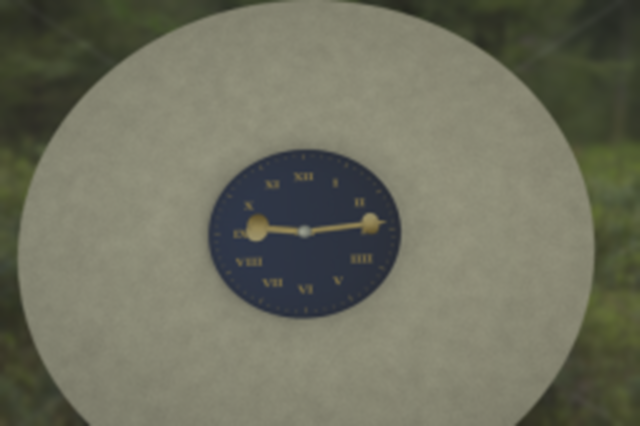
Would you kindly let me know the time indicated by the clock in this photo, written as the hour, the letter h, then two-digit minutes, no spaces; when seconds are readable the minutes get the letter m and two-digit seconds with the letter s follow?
9h14
